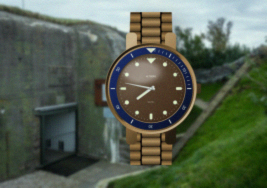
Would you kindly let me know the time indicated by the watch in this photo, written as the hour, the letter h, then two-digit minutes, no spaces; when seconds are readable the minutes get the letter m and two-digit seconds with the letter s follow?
7h47
